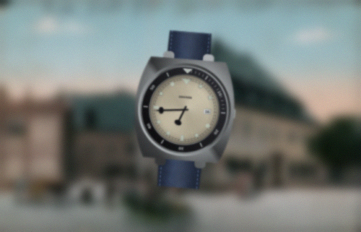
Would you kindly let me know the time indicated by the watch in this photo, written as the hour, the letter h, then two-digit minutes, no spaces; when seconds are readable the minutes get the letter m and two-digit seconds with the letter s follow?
6h44
